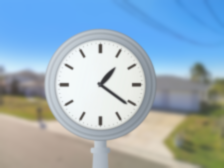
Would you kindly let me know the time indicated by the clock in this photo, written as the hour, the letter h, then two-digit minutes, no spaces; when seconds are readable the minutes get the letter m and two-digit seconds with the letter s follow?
1h21
